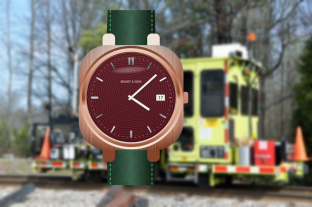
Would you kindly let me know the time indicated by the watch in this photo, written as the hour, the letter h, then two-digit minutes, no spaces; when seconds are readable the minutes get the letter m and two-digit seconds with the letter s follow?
4h08
